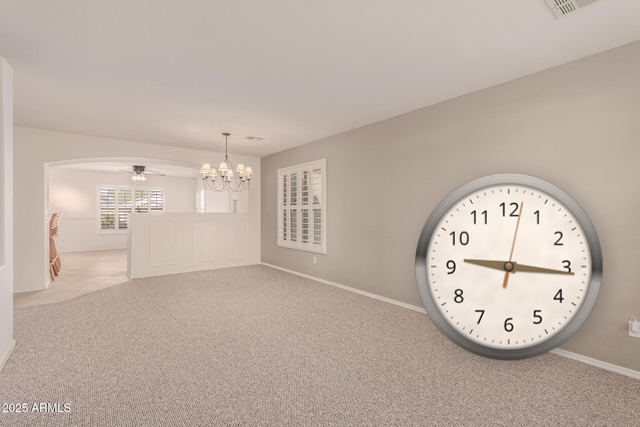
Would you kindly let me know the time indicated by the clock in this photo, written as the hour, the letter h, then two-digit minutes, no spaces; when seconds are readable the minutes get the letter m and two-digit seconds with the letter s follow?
9h16m02s
